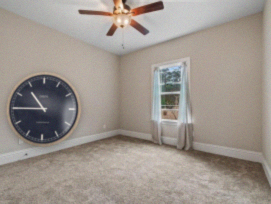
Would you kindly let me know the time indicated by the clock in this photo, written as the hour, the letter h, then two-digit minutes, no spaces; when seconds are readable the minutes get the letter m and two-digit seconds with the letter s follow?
10h45
